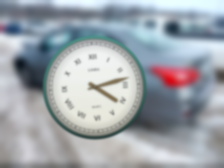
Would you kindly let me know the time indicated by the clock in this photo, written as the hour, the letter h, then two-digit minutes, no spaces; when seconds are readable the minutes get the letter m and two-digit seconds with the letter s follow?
4h13
